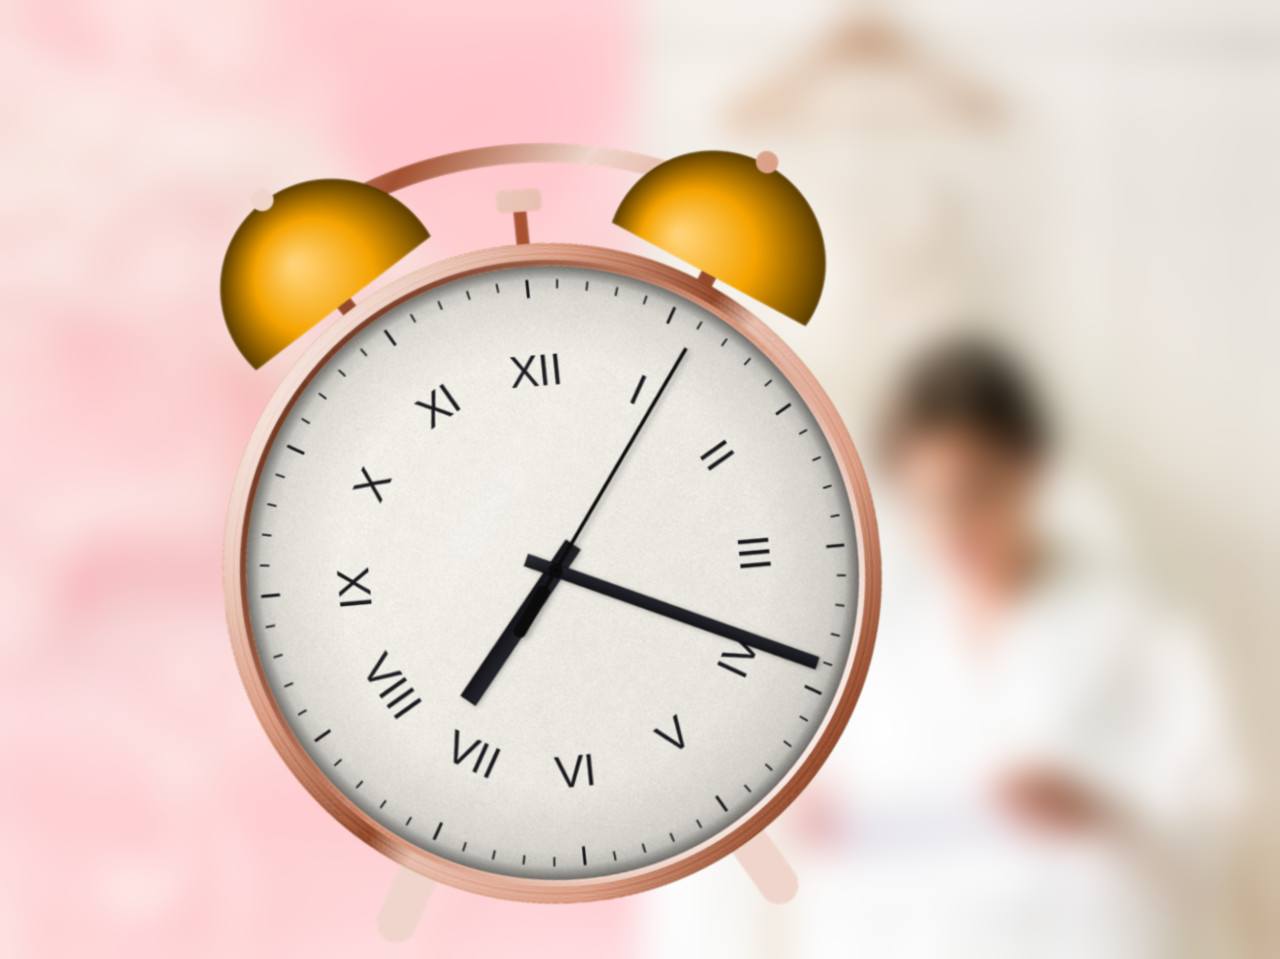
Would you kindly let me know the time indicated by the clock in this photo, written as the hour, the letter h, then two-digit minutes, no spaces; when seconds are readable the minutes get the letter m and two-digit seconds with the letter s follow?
7h19m06s
